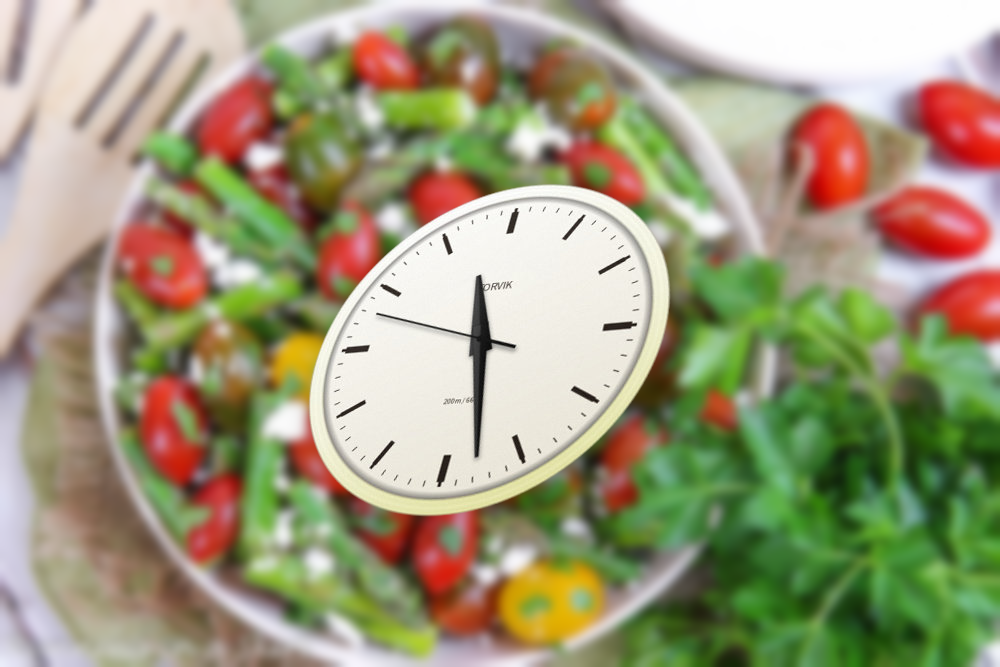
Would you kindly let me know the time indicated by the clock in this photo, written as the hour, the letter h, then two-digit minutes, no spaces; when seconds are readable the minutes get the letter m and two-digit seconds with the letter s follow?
11h27m48s
